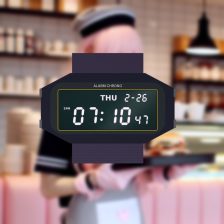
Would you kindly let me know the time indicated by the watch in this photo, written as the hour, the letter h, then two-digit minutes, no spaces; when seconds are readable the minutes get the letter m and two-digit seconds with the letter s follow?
7h10m47s
